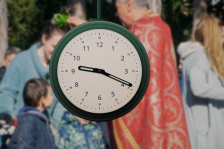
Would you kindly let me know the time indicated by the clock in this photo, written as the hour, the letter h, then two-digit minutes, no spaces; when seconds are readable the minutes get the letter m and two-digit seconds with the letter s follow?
9h19
